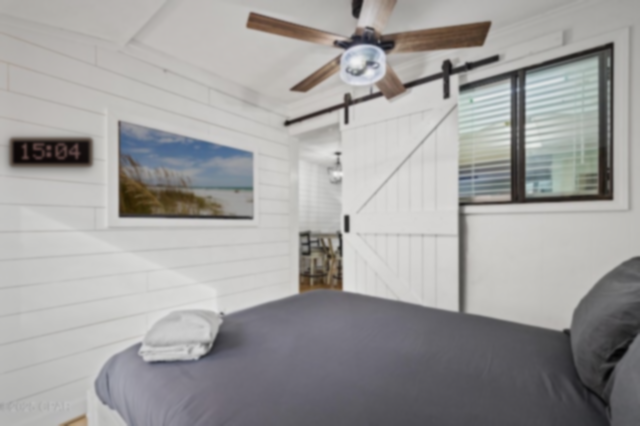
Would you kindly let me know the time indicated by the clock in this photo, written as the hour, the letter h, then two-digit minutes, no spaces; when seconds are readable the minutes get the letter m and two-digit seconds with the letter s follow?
15h04
